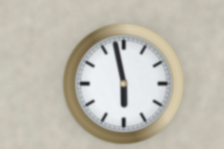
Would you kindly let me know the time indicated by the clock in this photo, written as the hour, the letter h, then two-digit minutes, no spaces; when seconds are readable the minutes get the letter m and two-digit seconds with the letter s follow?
5h58
